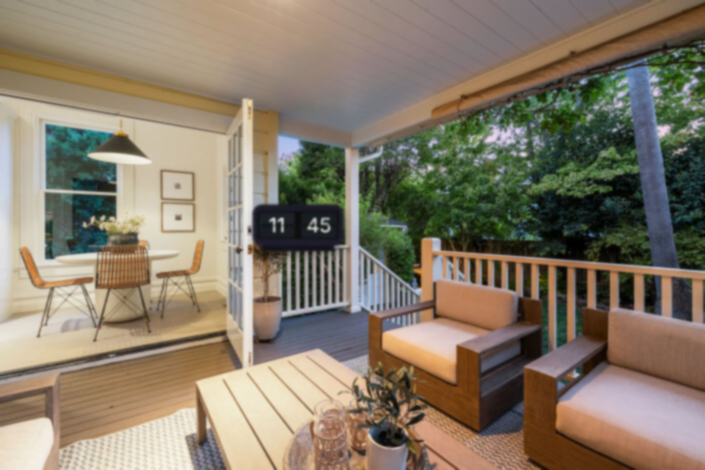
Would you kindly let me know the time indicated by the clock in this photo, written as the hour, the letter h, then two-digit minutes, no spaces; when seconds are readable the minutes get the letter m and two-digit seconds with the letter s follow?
11h45
